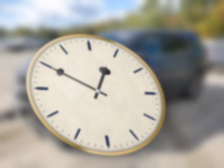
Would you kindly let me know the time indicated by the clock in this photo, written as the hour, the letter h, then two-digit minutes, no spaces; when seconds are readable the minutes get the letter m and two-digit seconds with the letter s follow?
12h50
